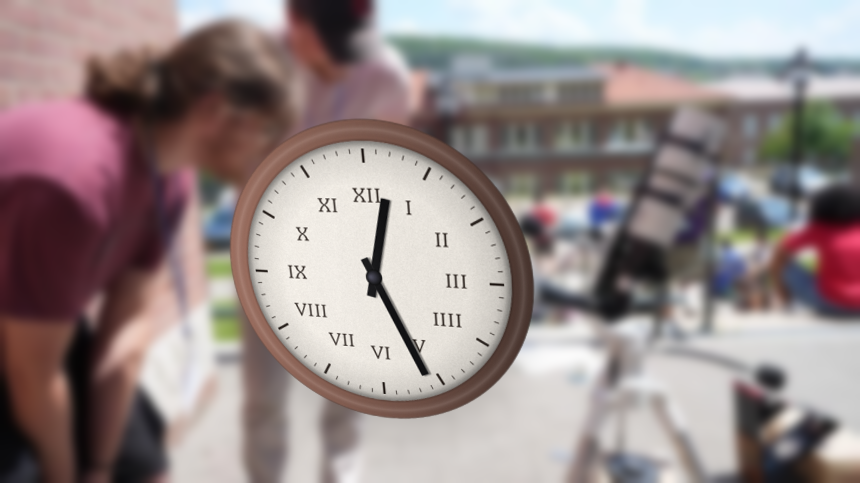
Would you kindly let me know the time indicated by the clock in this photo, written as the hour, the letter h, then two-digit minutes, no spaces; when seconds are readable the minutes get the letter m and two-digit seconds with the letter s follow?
12h26
